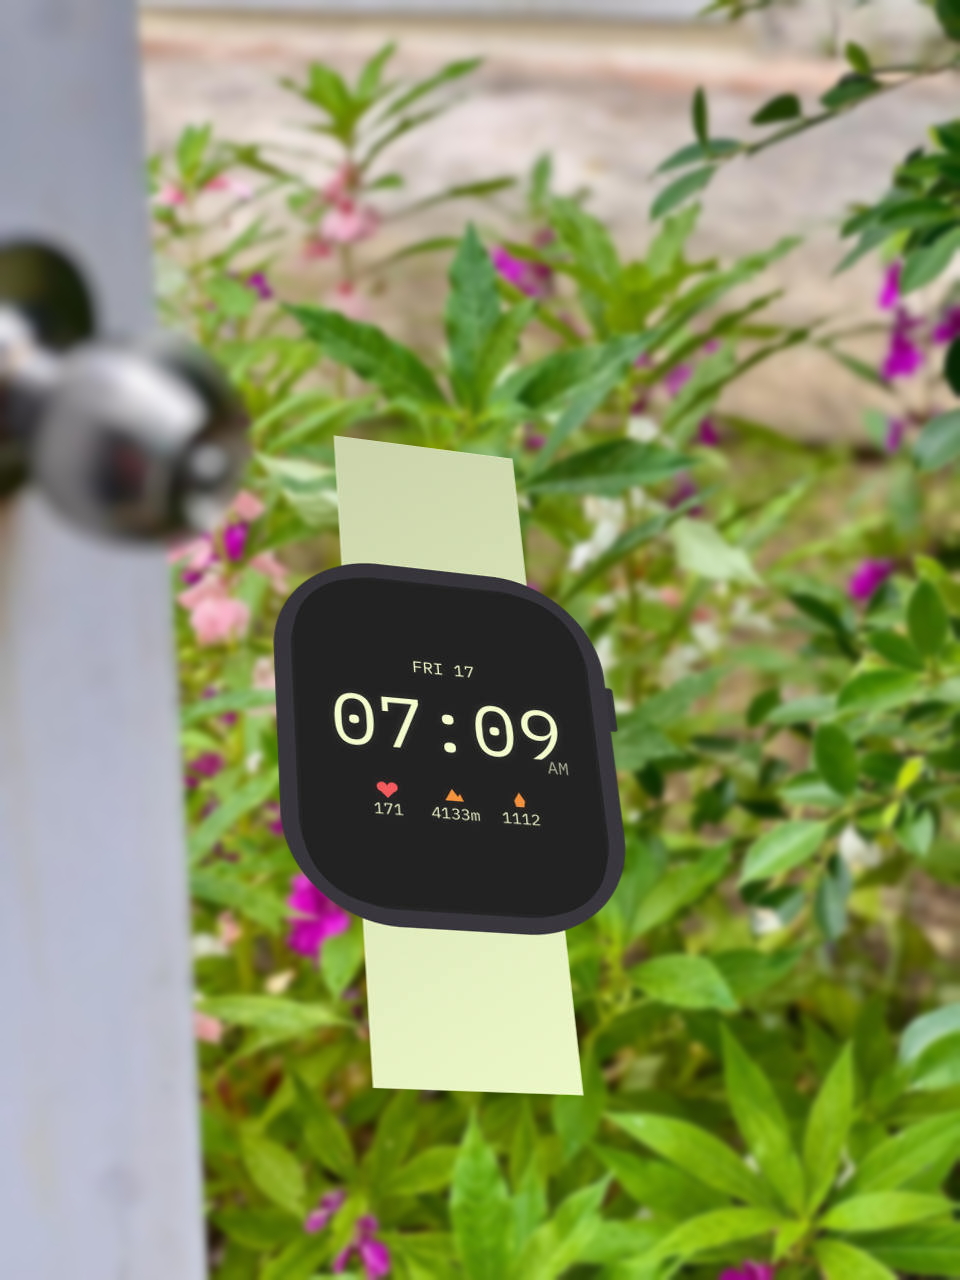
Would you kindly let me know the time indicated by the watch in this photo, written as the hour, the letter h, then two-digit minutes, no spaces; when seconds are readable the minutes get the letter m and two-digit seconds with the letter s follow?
7h09
